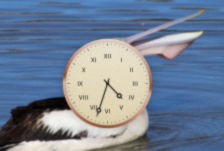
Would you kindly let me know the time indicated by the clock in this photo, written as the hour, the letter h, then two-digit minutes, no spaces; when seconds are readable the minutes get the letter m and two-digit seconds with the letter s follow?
4h33
